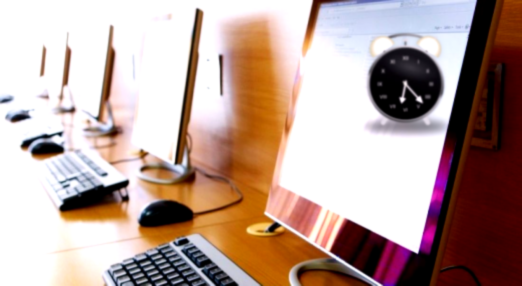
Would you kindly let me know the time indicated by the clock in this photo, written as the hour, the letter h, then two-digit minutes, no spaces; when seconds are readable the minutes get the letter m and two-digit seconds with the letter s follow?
6h23
